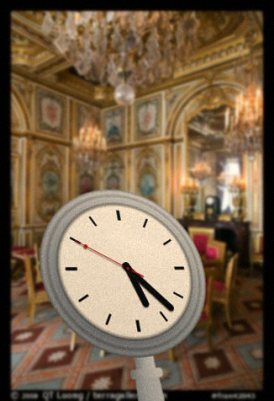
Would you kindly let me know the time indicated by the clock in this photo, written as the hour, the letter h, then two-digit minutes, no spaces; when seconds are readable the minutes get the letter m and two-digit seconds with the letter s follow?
5h22m50s
